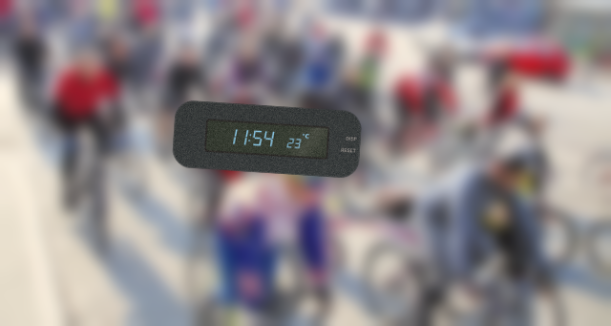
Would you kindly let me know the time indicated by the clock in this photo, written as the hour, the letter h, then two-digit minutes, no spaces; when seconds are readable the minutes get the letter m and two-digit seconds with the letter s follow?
11h54
